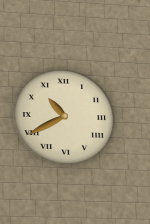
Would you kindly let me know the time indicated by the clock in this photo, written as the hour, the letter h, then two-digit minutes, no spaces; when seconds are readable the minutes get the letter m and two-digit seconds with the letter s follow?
10h40
